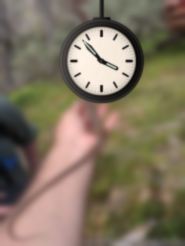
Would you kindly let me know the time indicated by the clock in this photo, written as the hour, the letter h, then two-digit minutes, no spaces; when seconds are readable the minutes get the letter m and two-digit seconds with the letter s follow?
3h53
